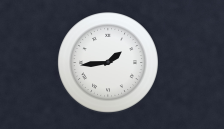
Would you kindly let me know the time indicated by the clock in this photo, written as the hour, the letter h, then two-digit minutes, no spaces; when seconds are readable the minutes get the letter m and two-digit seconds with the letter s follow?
1h44
